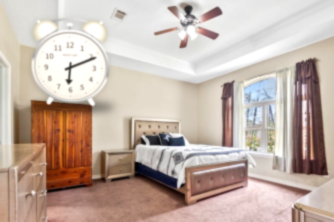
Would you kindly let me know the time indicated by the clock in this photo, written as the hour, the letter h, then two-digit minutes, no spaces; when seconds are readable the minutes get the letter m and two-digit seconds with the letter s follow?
6h11
